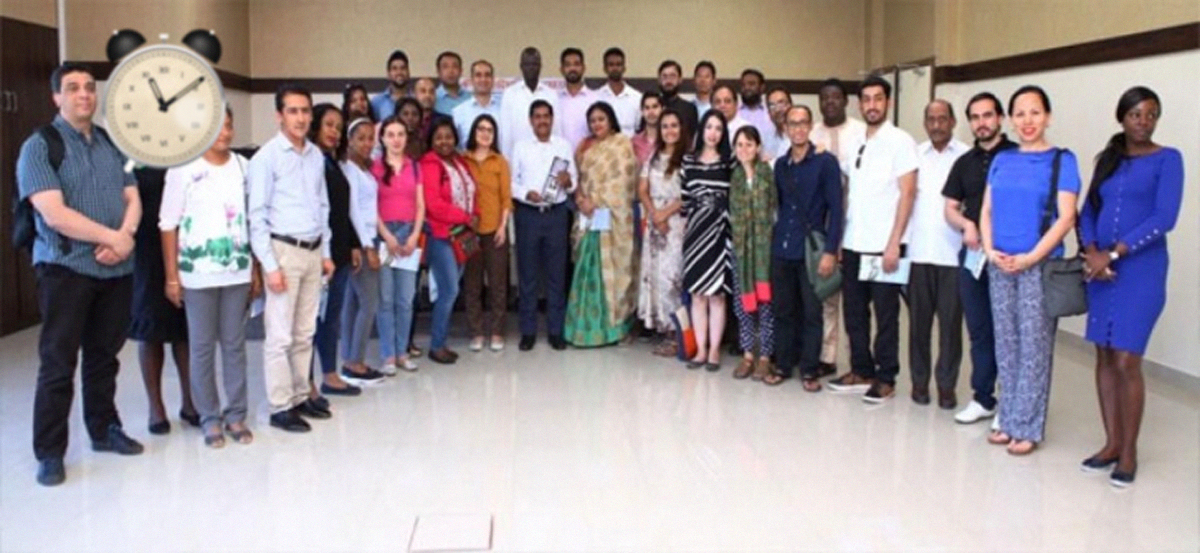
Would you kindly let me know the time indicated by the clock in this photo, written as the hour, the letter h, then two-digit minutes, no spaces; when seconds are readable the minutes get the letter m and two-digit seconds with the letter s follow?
11h09
